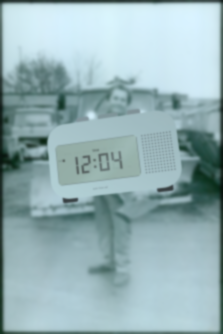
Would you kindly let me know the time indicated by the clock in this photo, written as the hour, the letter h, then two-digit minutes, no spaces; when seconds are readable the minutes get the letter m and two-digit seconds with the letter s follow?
12h04
